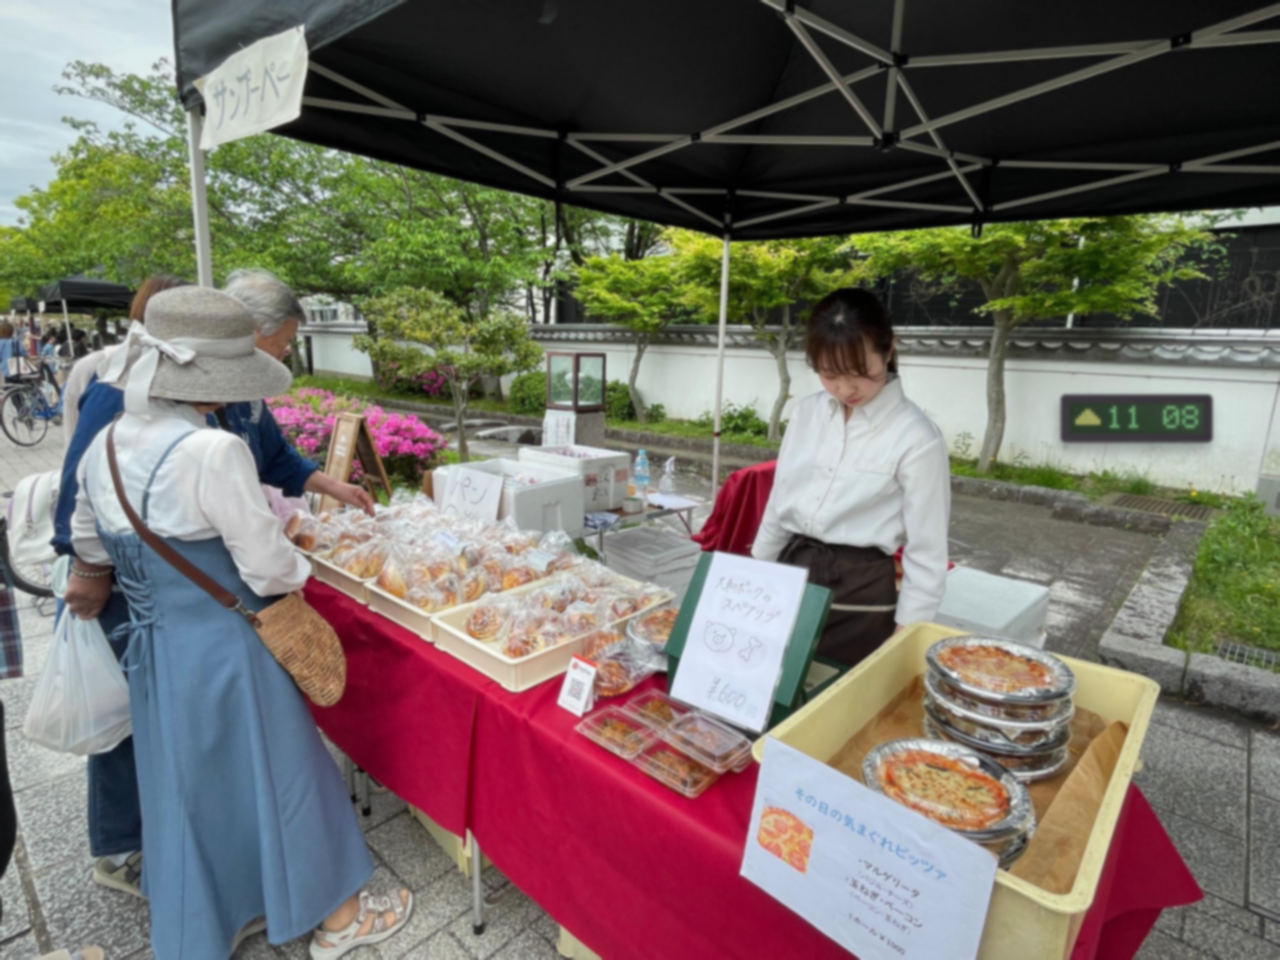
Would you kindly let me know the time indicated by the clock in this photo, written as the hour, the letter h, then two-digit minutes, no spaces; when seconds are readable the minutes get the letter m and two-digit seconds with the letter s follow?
11h08
